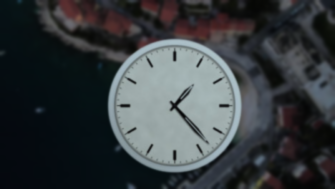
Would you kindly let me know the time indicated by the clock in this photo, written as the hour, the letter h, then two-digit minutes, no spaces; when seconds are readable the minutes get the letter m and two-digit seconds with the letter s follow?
1h23
